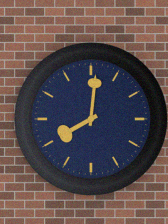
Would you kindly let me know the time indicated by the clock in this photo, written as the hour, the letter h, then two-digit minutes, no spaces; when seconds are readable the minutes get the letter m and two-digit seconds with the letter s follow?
8h01
